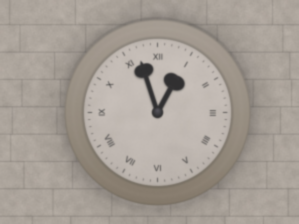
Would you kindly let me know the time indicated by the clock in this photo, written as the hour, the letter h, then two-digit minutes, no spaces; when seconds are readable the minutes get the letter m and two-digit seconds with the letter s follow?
12h57
